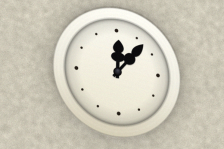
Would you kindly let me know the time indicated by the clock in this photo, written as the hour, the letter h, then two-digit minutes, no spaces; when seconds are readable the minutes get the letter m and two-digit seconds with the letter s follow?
12h07
